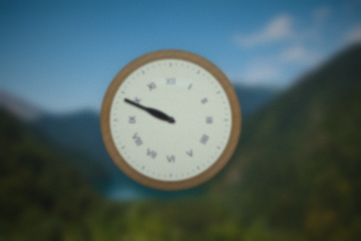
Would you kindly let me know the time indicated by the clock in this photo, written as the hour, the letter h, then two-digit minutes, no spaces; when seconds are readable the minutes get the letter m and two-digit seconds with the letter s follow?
9h49
